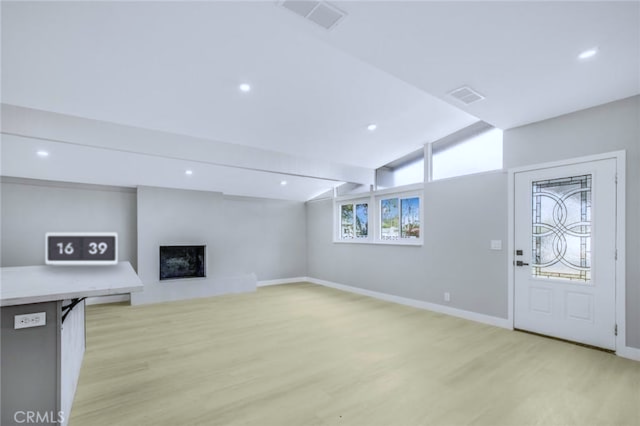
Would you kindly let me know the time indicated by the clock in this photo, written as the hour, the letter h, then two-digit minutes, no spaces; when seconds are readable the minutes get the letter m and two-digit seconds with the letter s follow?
16h39
